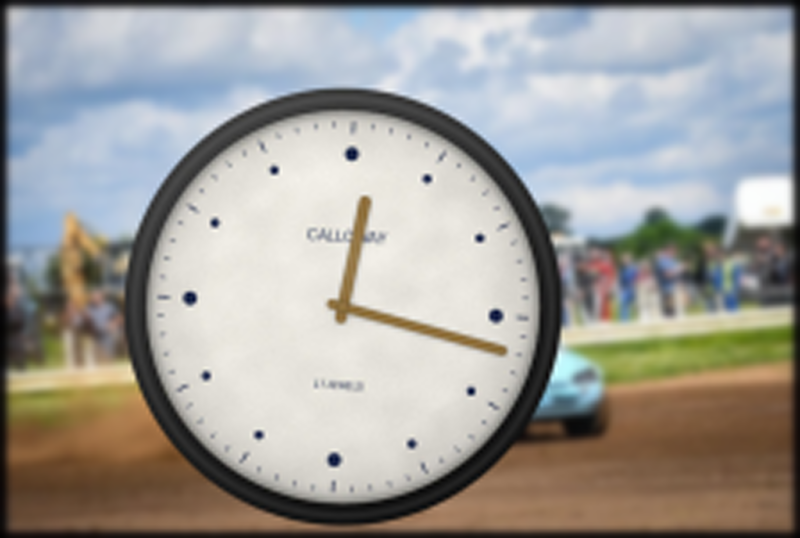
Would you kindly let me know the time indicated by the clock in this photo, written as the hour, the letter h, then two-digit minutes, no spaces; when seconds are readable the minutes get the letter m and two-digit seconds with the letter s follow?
12h17
